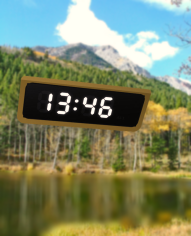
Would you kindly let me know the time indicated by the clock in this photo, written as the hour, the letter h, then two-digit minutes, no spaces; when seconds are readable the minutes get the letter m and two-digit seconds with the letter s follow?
13h46
